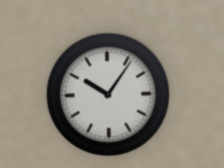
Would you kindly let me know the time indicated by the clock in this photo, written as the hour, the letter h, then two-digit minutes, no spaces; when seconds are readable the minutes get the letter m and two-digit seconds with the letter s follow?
10h06
